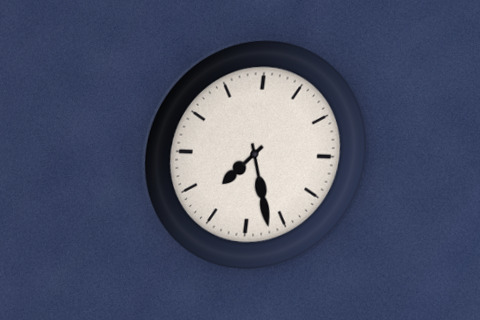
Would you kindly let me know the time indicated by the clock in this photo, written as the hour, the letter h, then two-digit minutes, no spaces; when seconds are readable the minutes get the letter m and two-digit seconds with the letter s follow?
7h27
